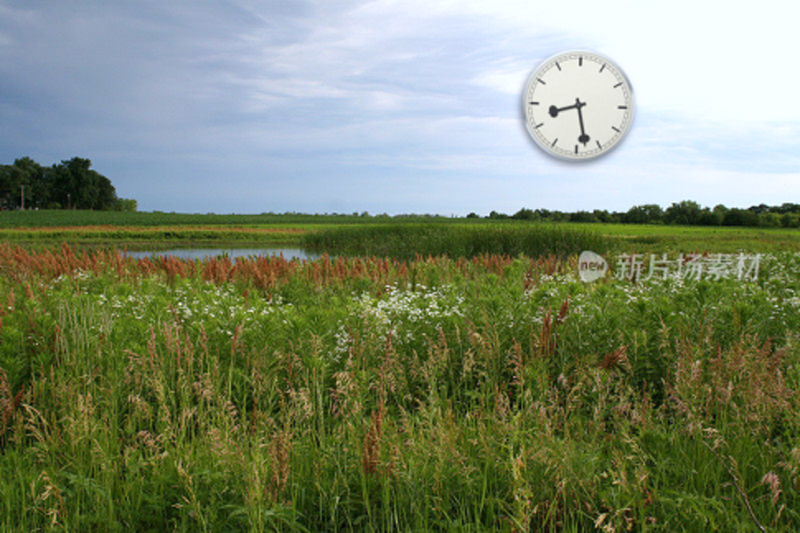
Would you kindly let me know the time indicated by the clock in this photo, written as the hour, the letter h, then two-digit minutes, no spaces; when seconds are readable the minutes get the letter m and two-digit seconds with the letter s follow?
8h28
